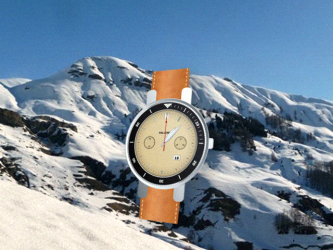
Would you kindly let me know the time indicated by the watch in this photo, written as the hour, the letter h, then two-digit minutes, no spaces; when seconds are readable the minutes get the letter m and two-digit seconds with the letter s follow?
1h07
